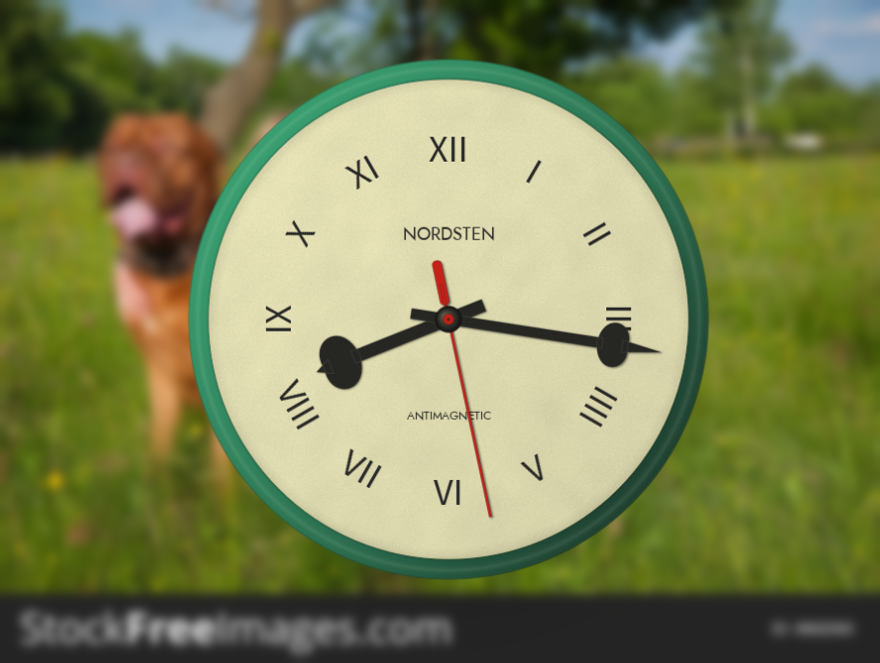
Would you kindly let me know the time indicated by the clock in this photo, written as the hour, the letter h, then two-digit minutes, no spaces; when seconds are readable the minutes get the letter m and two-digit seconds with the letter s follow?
8h16m28s
